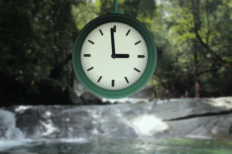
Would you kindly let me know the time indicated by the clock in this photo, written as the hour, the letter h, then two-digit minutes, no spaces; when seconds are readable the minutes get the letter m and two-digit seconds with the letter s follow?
2h59
